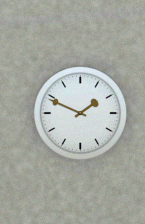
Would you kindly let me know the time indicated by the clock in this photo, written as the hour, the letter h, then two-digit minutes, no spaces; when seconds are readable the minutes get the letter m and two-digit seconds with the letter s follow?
1h49
